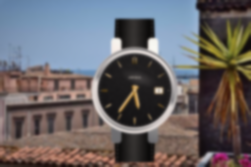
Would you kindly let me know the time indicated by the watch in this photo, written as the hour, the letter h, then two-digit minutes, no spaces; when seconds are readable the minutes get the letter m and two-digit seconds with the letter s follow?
5h36
